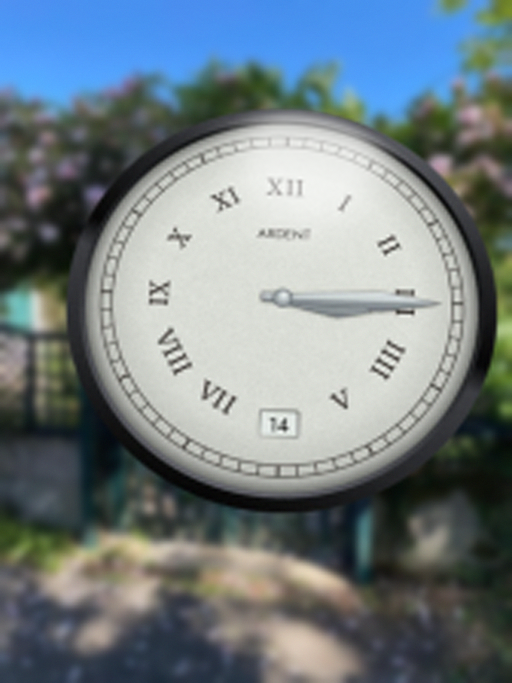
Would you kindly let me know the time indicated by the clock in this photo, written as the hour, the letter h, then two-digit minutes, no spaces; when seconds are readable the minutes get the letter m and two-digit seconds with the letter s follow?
3h15
